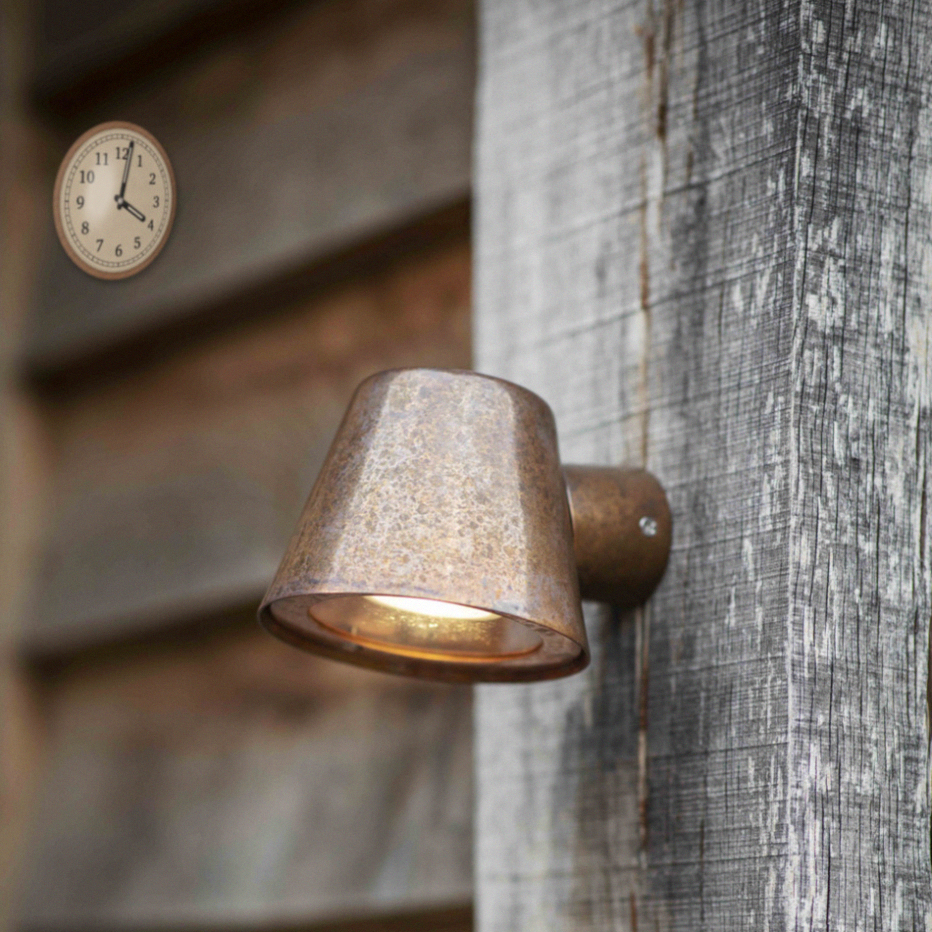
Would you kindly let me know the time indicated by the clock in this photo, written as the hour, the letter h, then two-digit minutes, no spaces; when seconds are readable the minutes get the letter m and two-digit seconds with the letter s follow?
4h02
